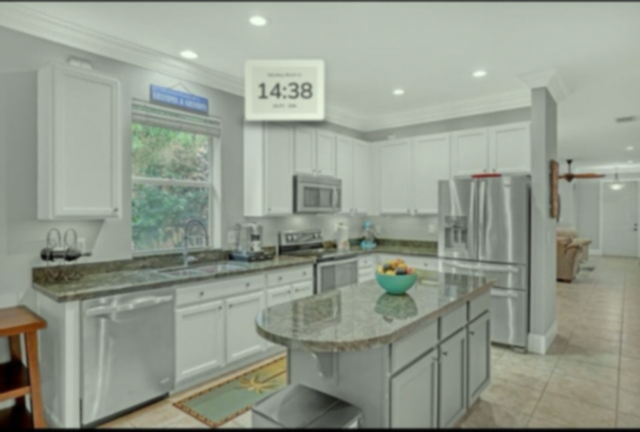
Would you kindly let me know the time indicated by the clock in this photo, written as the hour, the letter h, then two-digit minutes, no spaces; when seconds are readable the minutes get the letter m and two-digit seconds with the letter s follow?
14h38
